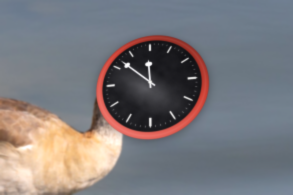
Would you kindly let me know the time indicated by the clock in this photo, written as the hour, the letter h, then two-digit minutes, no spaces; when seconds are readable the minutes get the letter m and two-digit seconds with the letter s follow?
11h52
